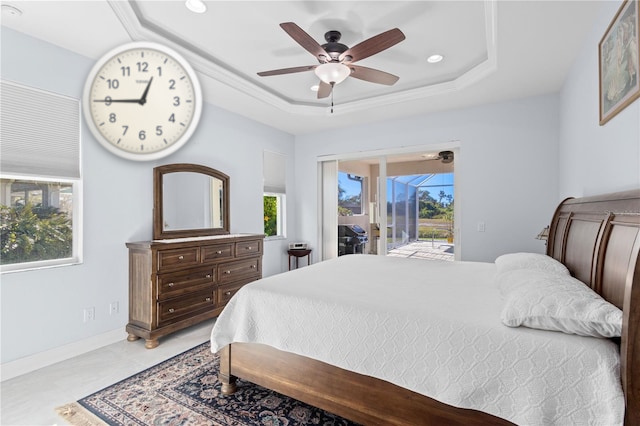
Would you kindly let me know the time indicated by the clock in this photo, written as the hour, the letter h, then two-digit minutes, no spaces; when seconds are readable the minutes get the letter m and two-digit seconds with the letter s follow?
12h45
